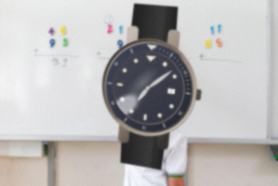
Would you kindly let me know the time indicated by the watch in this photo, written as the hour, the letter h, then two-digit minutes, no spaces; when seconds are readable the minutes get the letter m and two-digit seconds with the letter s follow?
7h08
